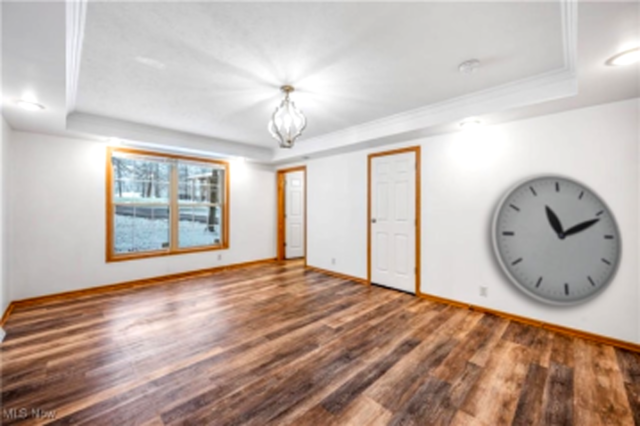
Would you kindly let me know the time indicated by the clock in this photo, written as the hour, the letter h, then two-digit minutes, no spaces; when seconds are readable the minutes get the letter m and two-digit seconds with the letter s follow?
11h11
